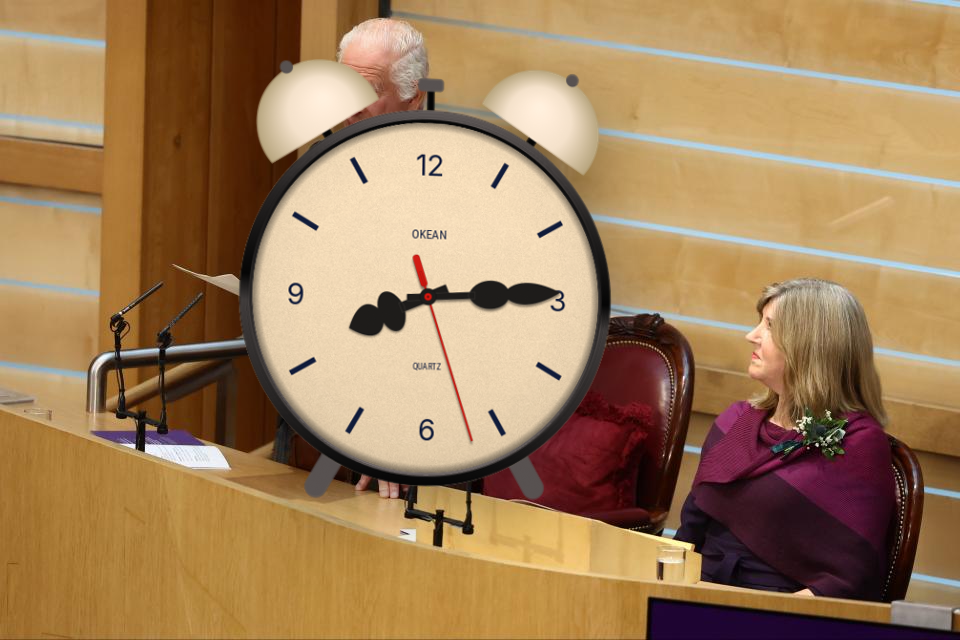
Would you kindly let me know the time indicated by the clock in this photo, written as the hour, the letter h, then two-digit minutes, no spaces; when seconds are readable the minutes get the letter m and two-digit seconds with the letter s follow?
8h14m27s
